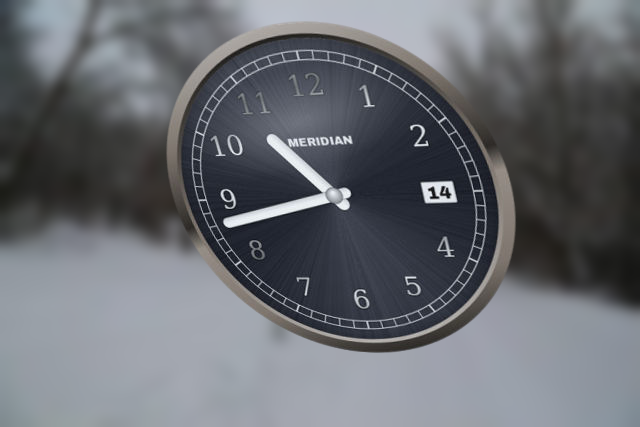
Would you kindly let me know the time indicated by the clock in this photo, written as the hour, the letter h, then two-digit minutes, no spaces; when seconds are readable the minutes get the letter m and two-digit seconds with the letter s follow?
10h43
